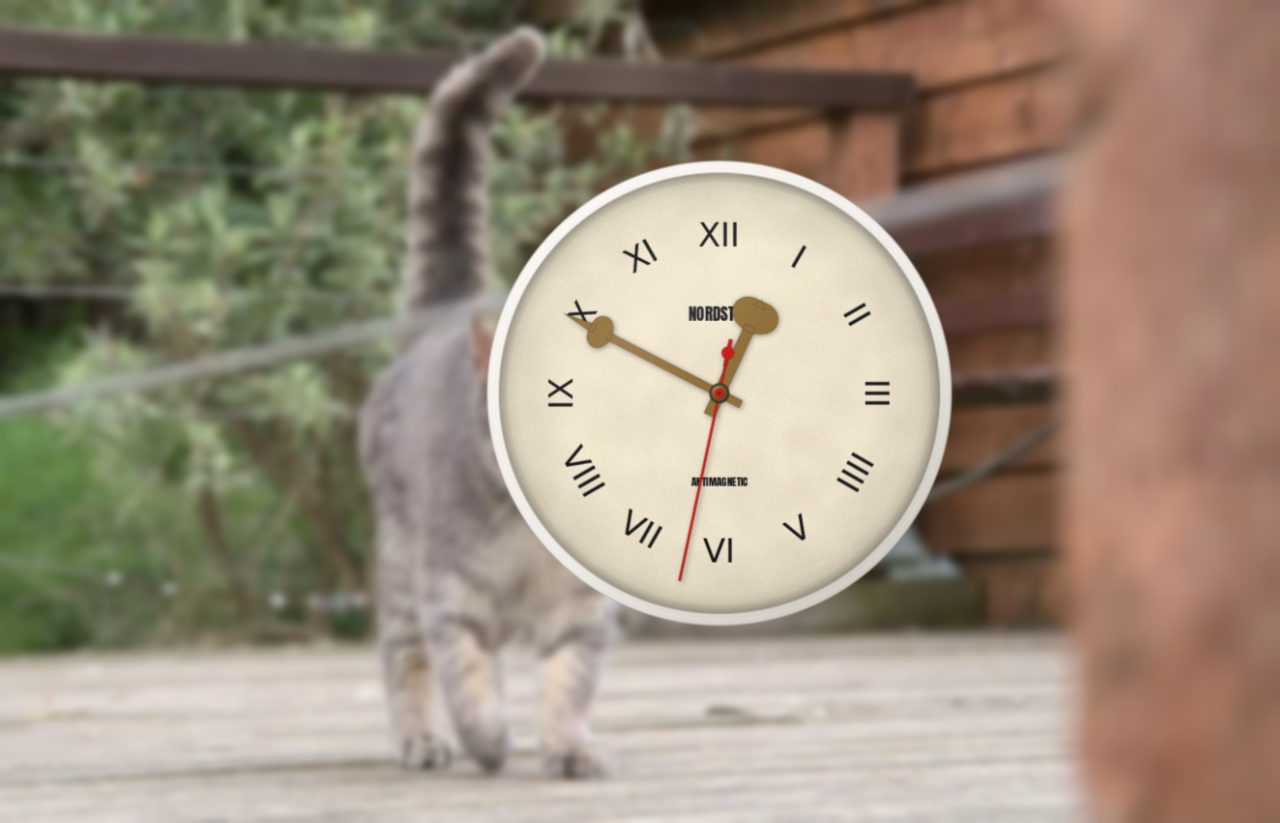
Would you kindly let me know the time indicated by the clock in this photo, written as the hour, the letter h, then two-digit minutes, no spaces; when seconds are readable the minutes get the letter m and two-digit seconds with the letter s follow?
12h49m32s
